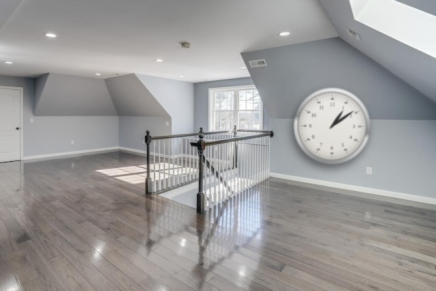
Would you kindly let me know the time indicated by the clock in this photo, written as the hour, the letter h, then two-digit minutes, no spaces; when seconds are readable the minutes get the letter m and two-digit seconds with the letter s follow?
1h09
